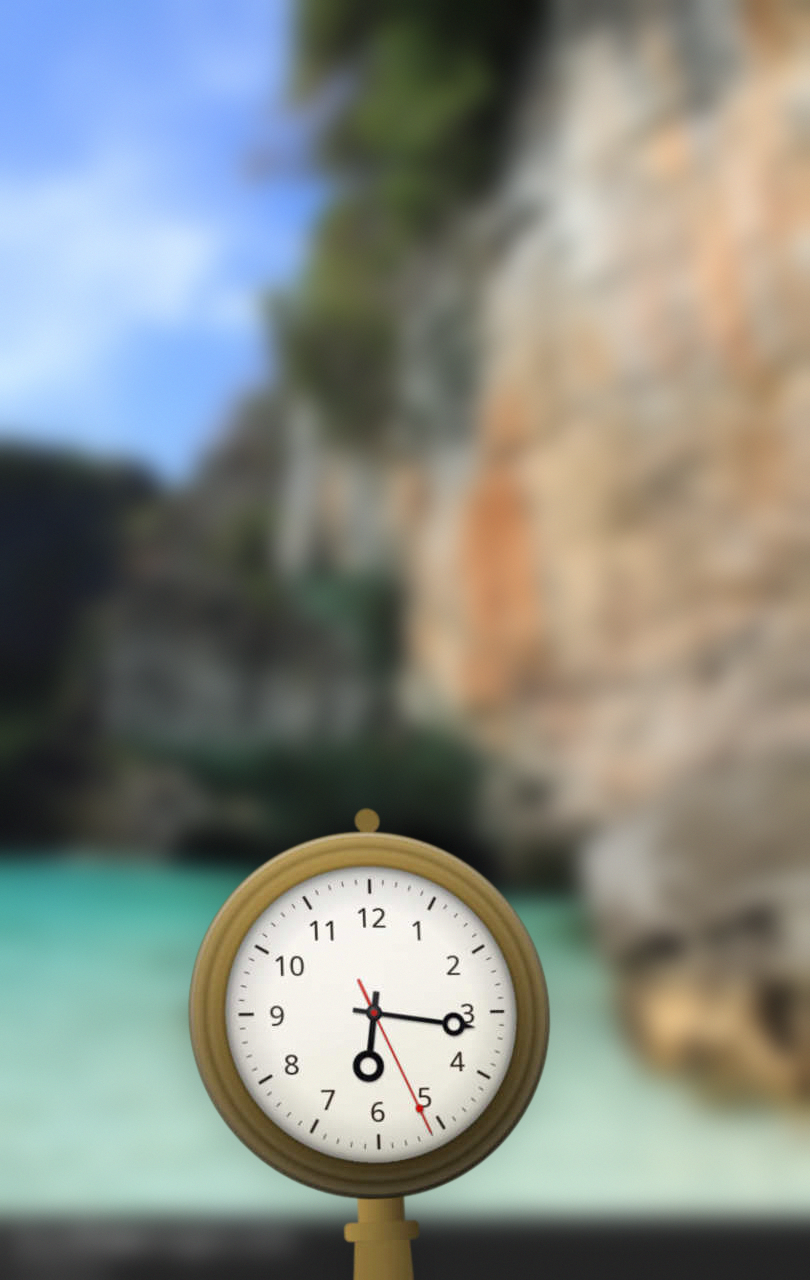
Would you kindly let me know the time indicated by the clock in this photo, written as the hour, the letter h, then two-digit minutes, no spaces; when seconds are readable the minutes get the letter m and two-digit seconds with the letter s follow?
6h16m26s
